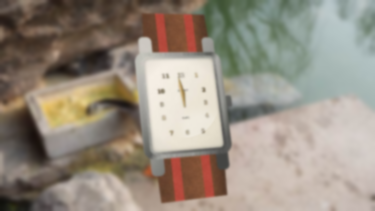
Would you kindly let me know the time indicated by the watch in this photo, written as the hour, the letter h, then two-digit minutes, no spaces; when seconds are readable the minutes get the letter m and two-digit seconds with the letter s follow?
11h59
